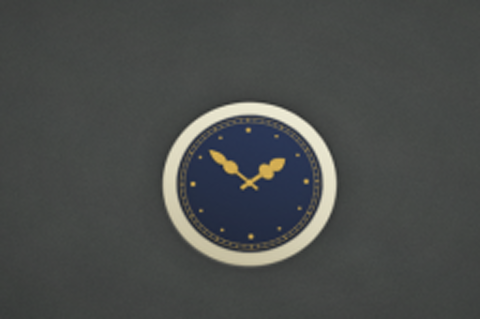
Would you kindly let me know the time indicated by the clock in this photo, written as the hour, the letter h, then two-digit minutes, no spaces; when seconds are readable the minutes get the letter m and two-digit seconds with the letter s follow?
1h52
